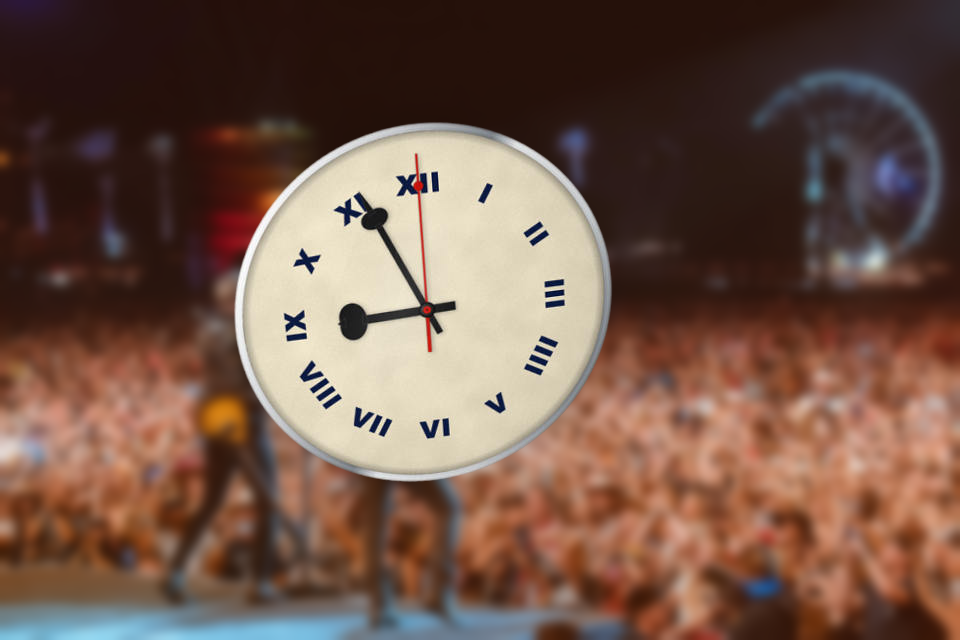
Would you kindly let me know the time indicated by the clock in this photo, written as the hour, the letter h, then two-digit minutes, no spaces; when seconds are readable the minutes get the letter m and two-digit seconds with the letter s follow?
8h56m00s
